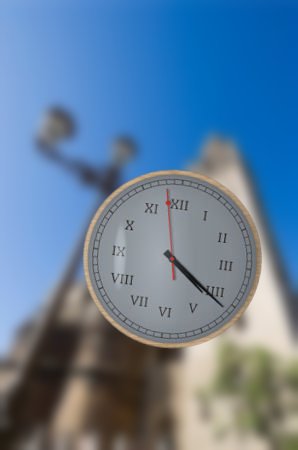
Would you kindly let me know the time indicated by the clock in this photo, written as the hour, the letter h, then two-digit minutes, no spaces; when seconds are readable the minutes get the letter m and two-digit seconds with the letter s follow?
4h20m58s
